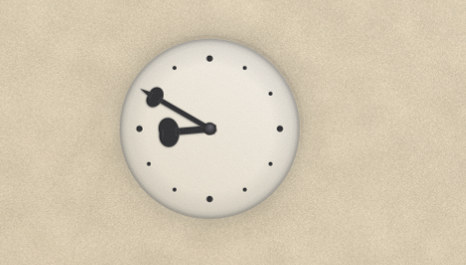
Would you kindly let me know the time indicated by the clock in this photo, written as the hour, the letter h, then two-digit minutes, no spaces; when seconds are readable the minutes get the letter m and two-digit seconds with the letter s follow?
8h50
